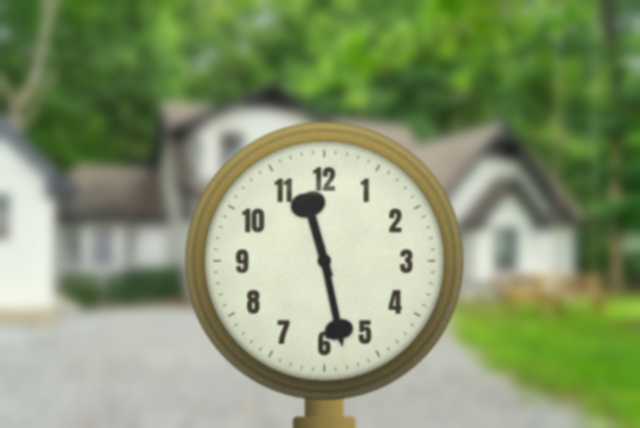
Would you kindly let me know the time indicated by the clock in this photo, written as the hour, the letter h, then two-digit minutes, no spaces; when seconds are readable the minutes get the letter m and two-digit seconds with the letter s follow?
11h28
